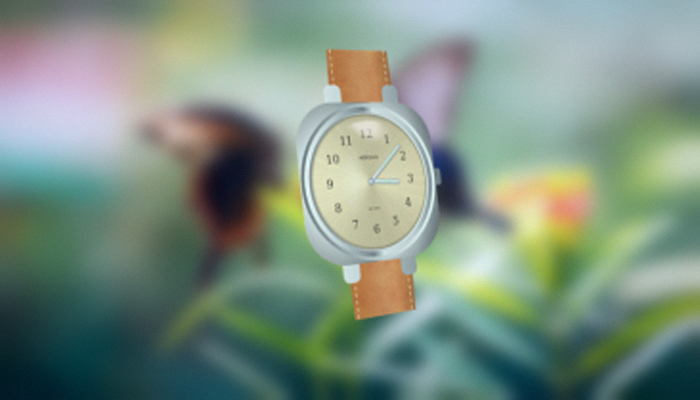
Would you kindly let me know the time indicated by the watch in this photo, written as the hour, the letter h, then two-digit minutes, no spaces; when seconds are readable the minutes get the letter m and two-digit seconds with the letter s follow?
3h08
